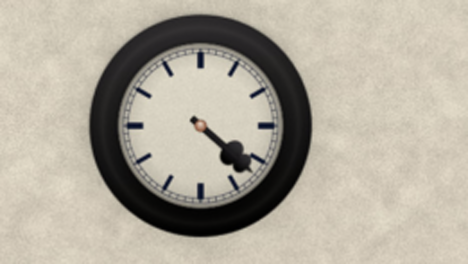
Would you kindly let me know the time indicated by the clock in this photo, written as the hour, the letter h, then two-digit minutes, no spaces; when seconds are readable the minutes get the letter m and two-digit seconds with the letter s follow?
4h22
